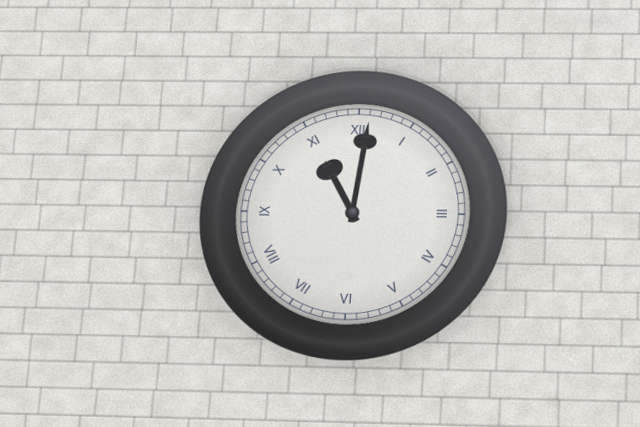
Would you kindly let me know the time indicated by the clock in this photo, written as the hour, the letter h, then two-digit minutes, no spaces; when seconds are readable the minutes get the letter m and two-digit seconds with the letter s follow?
11h01
